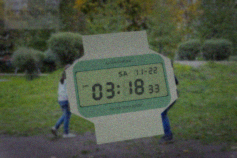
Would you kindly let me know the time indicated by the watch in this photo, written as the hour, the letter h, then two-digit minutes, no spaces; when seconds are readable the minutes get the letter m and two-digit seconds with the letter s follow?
3h18
